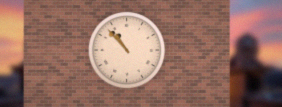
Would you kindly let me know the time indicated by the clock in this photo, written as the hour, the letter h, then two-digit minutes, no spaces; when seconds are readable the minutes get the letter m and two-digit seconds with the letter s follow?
10h53
